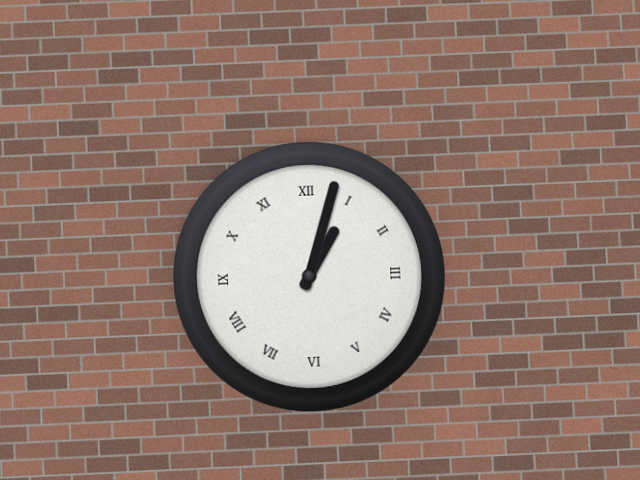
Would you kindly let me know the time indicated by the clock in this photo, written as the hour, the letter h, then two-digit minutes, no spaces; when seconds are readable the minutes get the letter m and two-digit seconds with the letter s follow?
1h03
